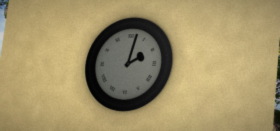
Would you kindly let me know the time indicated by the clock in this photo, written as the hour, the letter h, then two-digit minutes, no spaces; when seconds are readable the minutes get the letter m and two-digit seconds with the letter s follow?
2h02
